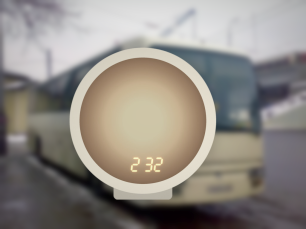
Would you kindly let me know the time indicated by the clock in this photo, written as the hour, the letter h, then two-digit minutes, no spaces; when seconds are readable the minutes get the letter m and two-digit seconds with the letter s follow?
2h32
